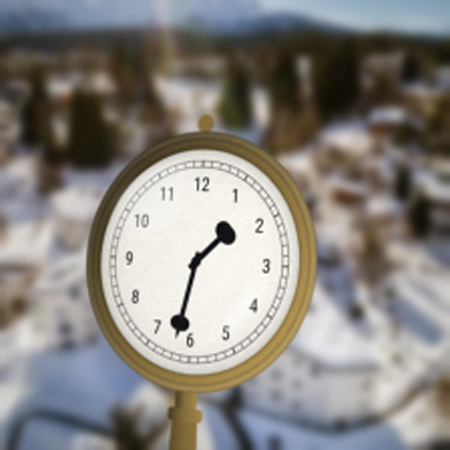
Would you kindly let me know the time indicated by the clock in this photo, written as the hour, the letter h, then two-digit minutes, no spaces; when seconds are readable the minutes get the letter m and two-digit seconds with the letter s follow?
1h32
